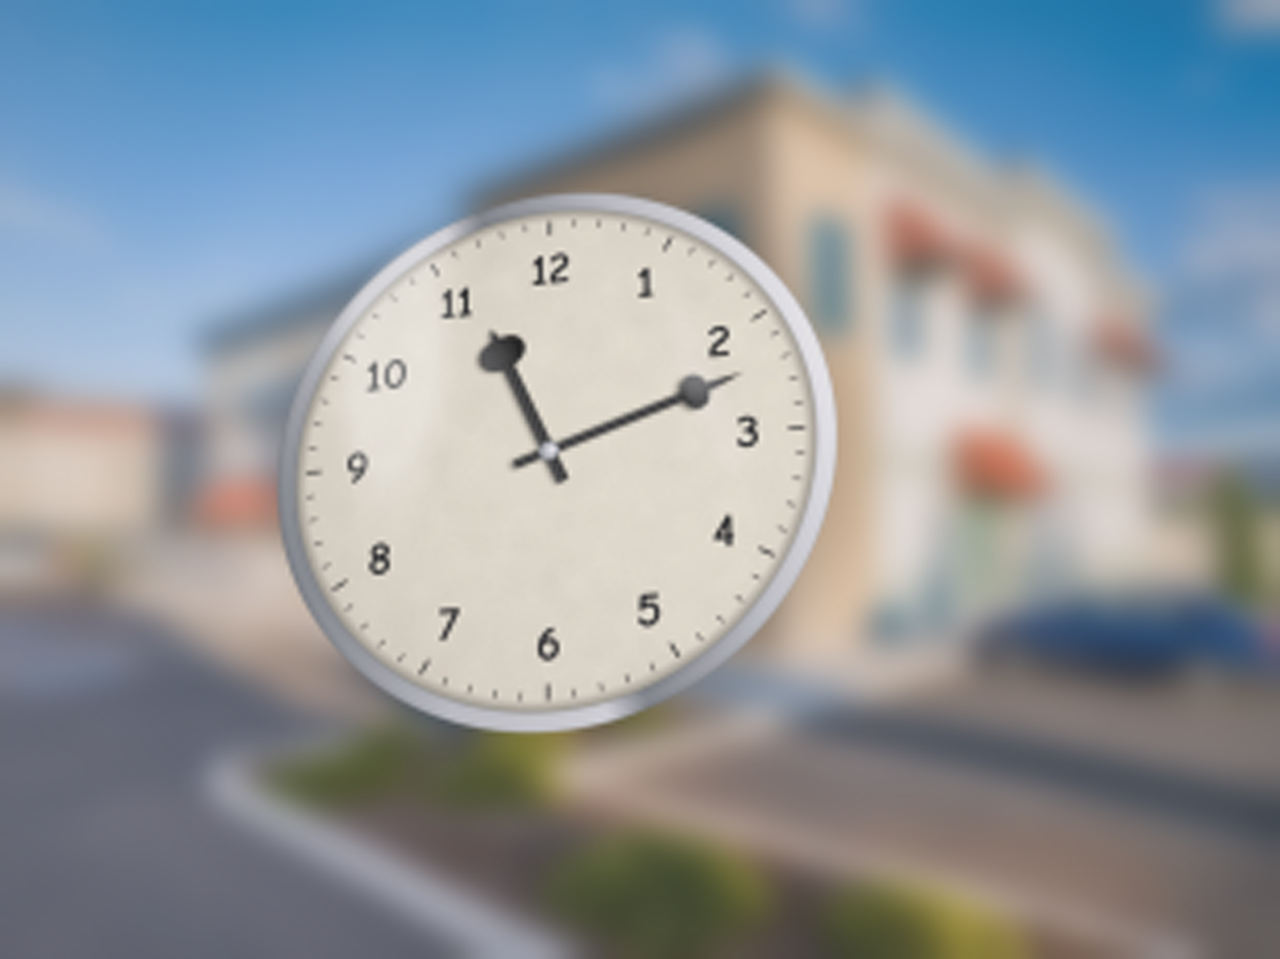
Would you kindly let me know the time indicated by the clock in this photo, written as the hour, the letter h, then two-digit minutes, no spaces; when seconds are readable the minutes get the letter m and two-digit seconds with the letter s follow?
11h12
